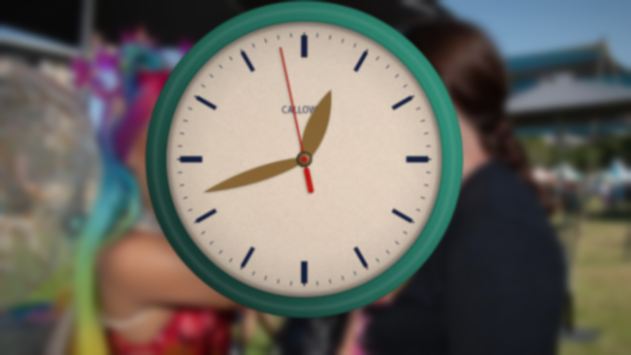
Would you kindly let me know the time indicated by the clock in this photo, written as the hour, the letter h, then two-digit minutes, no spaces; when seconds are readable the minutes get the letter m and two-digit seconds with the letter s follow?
12h41m58s
